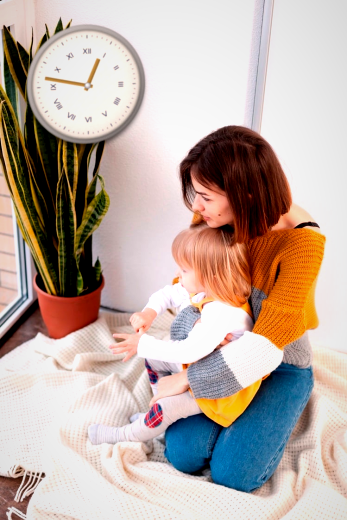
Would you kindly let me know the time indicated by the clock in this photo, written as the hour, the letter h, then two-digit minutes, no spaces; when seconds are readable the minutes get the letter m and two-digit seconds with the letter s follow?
12h47
